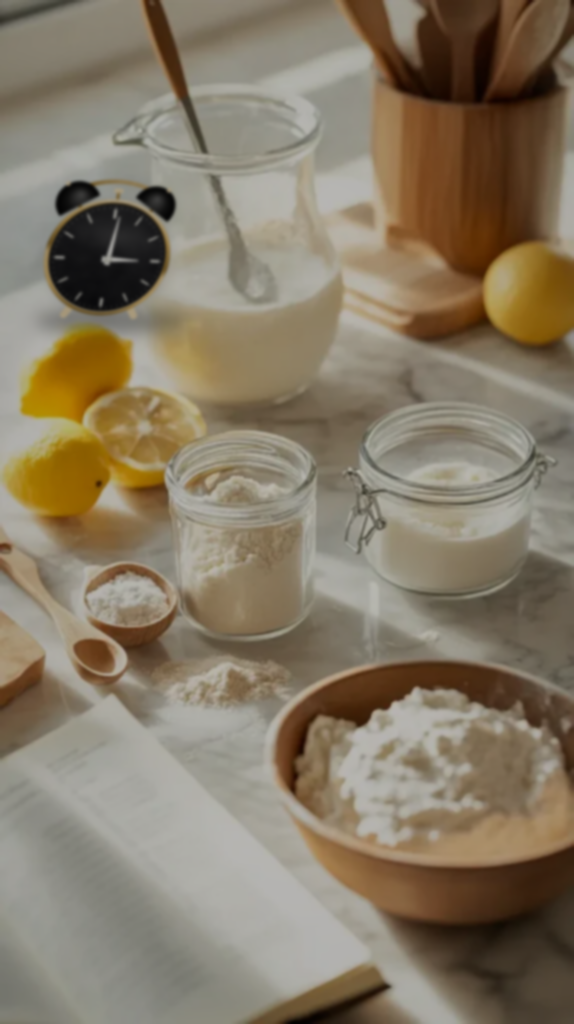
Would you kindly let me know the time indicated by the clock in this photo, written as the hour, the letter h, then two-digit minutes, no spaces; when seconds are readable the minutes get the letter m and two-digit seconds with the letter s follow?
3h01
